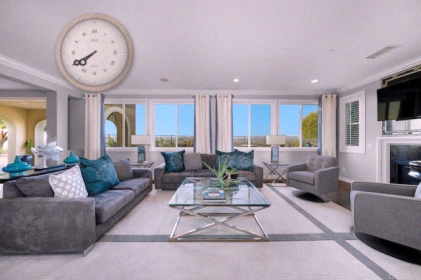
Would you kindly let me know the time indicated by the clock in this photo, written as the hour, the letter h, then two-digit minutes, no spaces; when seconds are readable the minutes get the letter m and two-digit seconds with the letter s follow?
7h40
